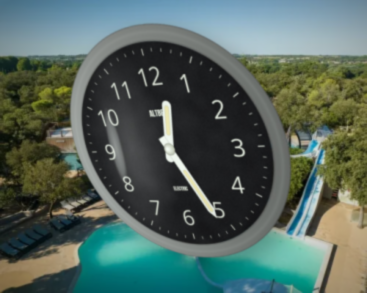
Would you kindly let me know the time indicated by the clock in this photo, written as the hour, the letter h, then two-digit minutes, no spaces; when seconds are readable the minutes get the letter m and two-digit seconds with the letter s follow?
12h26
